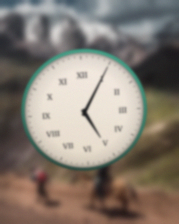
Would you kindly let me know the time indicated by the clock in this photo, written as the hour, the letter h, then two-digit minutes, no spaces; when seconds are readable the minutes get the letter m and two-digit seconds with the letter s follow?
5h05
